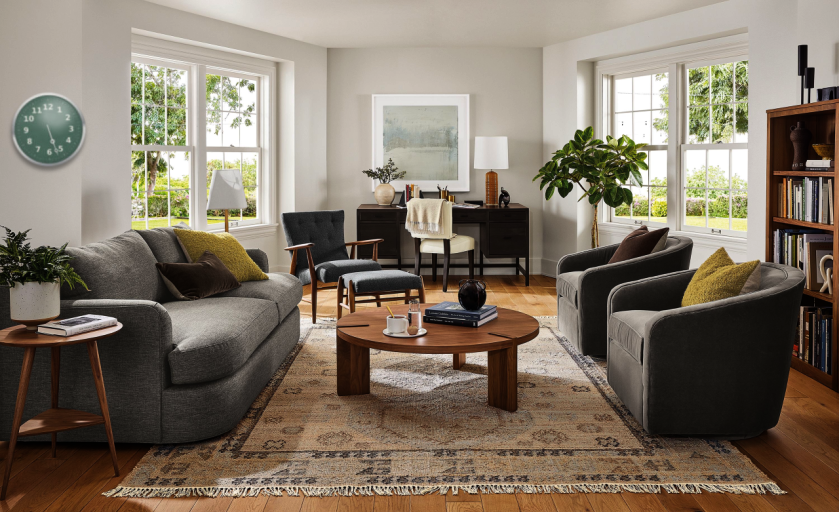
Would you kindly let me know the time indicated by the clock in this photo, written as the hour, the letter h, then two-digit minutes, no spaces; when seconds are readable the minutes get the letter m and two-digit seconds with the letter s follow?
5h27
